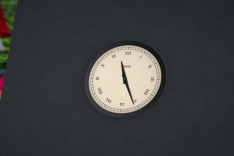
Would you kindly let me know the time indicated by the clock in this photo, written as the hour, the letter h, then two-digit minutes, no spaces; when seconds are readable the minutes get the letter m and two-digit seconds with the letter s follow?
11h26
